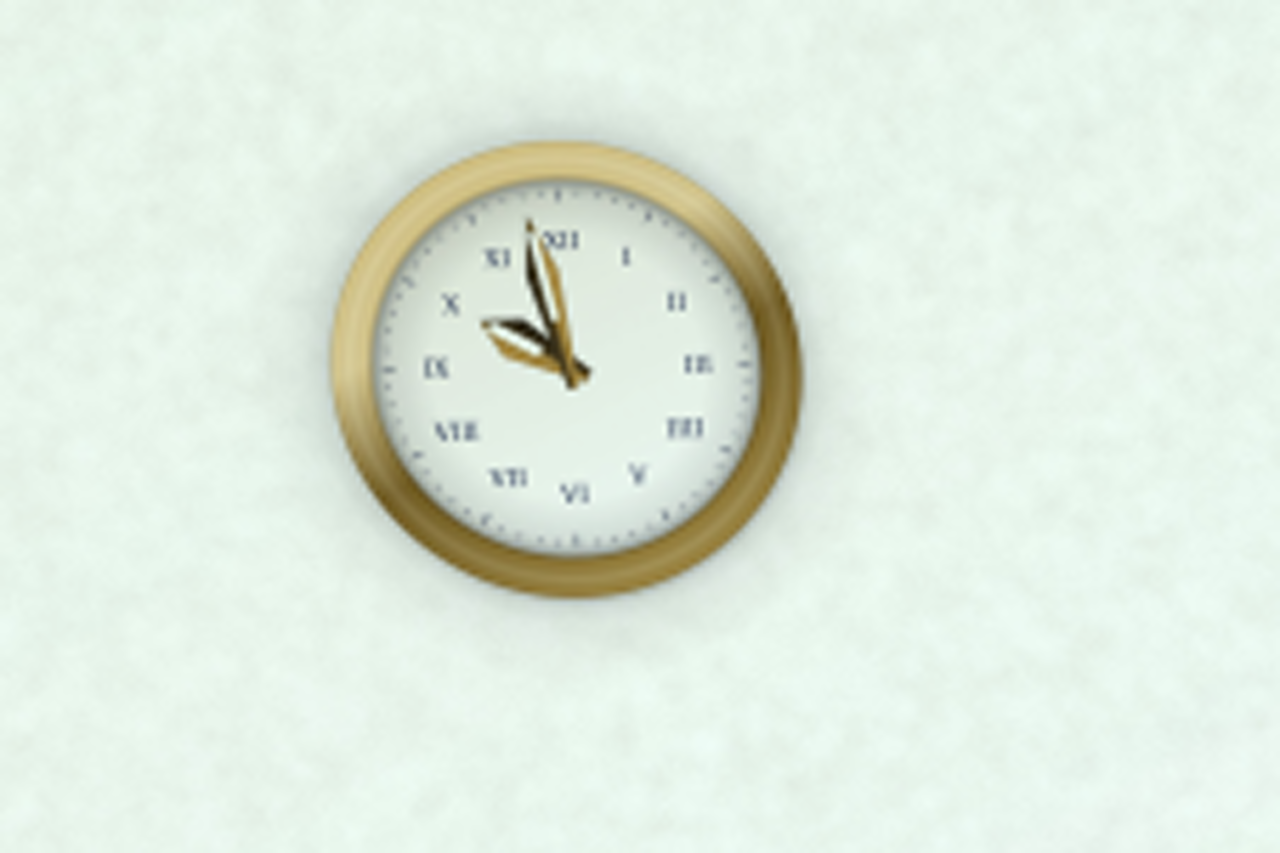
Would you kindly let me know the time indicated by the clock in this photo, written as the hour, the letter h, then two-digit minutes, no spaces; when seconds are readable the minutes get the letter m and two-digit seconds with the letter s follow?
9h58
